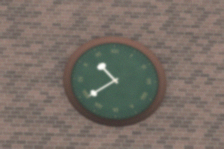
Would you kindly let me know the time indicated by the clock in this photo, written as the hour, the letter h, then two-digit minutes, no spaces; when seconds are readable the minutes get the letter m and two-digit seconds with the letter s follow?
10h39
